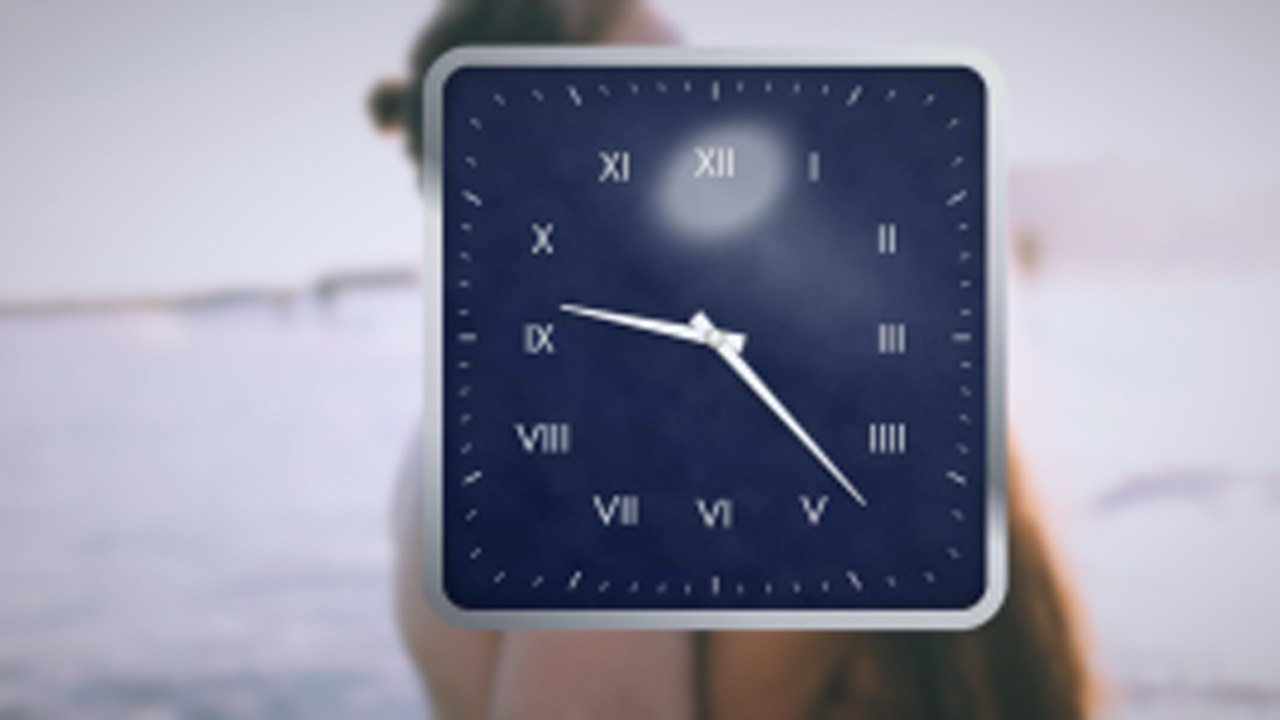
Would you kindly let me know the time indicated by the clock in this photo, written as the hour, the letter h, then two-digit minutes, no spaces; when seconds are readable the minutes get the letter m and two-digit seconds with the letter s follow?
9h23
